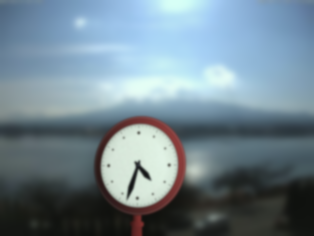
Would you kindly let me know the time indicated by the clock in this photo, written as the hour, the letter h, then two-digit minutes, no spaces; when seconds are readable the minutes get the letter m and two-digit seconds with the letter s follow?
4h33
